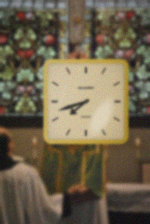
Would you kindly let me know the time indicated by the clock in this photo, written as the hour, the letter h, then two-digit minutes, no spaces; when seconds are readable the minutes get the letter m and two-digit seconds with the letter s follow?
7h42
